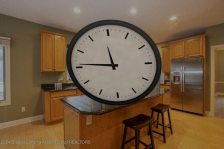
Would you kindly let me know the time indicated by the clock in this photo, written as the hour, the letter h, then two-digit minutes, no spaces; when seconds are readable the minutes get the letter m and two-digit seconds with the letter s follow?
11h46
